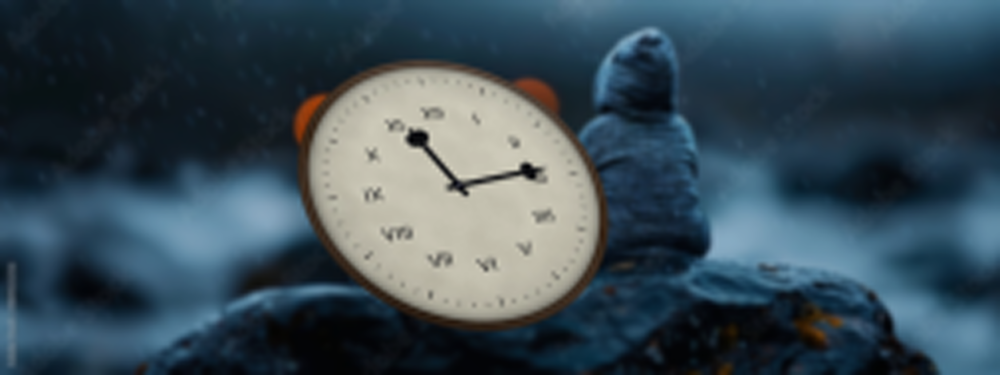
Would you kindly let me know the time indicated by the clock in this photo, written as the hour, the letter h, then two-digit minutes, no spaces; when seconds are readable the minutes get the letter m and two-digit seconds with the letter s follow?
11h14
